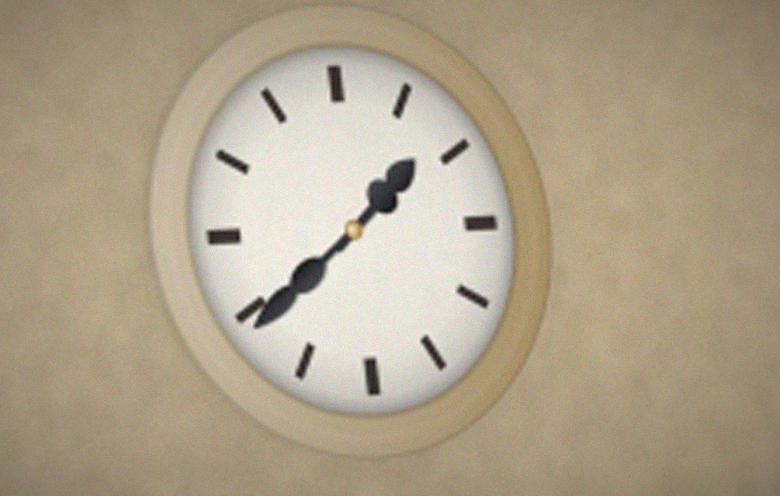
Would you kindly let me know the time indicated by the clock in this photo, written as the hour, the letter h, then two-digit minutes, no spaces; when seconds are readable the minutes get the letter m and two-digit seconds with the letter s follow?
1h39
